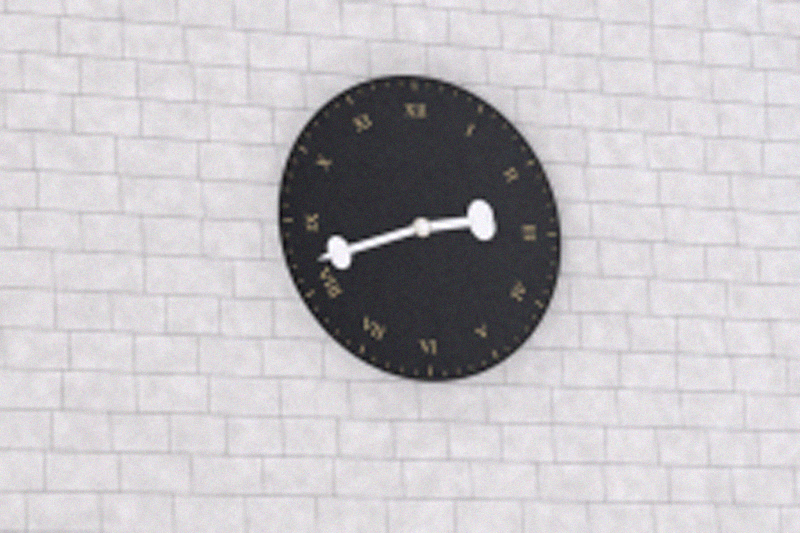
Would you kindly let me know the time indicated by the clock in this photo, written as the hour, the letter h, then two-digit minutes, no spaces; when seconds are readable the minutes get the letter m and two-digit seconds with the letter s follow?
2h42
